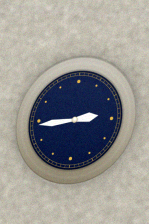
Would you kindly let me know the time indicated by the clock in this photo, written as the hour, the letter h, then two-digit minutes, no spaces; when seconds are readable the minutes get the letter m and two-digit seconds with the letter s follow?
2h44
